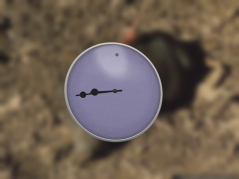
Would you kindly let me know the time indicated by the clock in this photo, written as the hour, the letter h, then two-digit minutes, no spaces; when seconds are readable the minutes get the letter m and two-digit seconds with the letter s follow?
8h43
